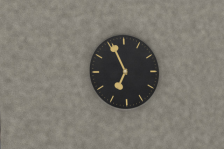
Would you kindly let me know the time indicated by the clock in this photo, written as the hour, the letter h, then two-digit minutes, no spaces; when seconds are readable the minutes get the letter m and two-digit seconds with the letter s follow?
6h56
